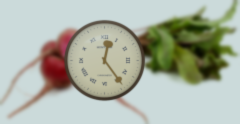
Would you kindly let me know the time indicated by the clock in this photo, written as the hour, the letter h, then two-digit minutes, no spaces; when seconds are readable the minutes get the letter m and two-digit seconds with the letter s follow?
12h24
